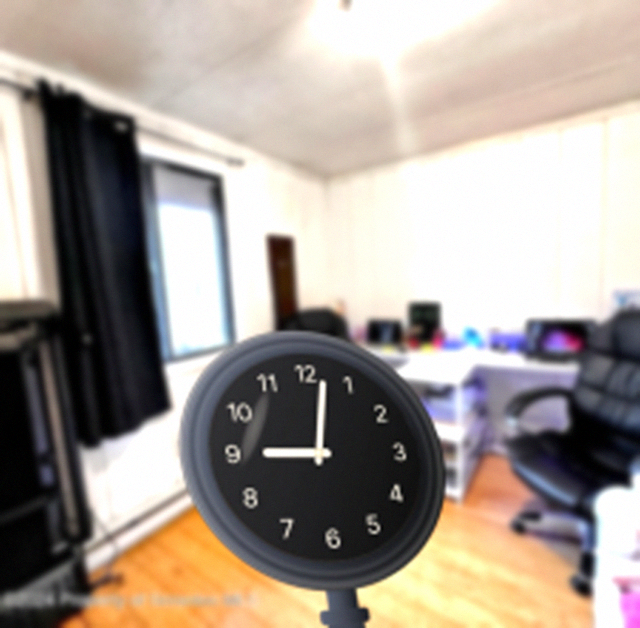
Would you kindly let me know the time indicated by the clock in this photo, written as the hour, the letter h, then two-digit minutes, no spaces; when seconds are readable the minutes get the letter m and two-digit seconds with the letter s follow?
9h02
